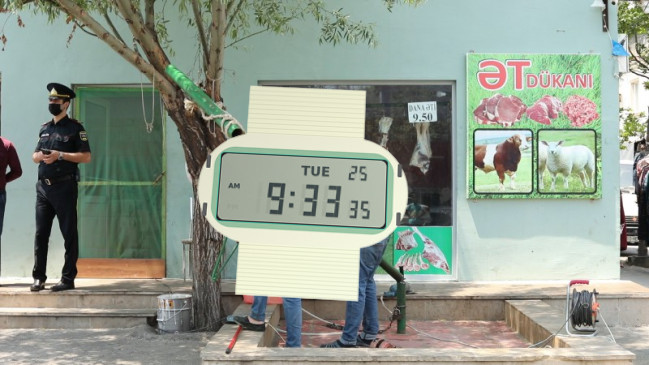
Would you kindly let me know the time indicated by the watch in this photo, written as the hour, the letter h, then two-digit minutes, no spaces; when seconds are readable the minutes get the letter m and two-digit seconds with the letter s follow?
9h33m35s
